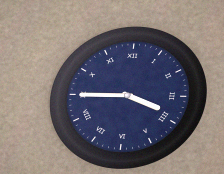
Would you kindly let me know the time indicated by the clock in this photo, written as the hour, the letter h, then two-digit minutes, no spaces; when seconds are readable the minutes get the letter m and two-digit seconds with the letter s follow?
3h45
